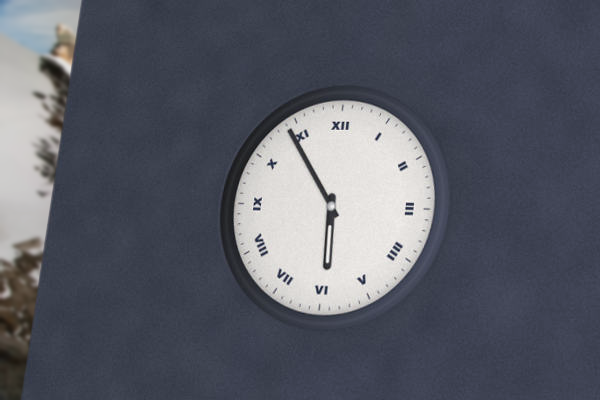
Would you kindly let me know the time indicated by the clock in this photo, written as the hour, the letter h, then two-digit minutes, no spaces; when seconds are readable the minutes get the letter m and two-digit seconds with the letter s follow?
5h54
